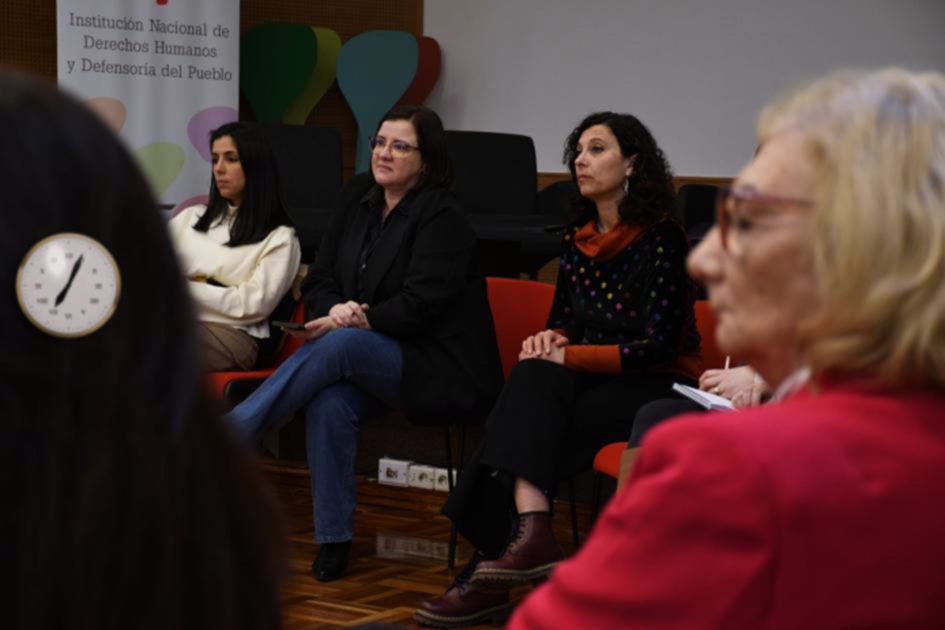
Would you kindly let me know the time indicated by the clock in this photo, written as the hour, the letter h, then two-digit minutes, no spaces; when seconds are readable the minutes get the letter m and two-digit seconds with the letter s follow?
7h04
